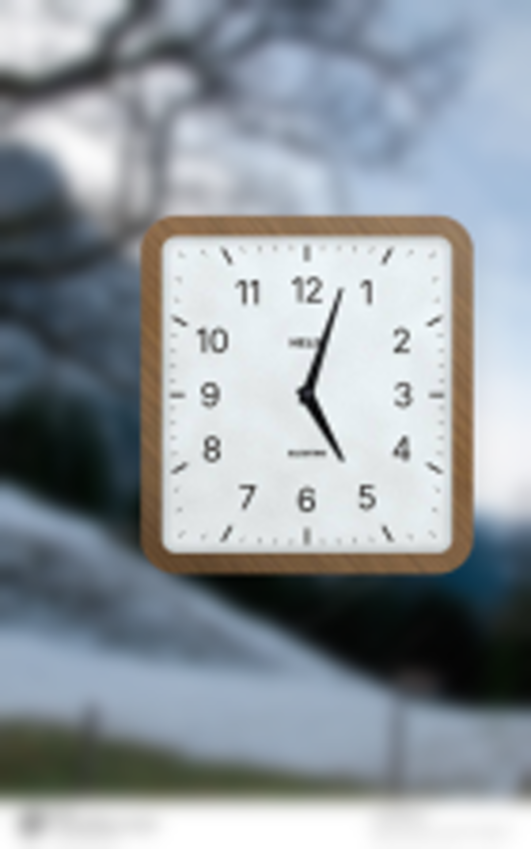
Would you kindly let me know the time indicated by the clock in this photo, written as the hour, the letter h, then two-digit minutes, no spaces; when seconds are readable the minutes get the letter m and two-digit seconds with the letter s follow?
5h03
